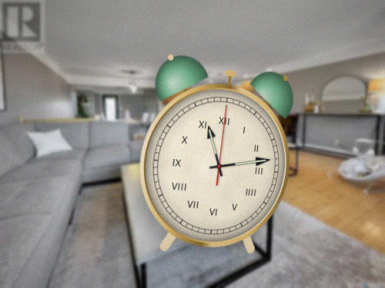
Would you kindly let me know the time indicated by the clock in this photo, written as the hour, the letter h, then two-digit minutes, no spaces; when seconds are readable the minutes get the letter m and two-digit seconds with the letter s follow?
11h13m00s
